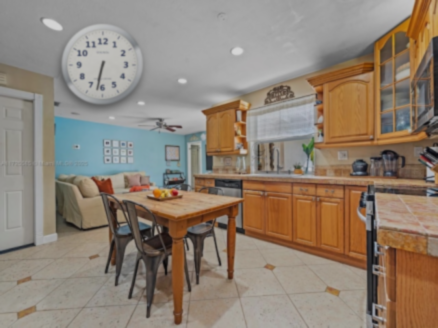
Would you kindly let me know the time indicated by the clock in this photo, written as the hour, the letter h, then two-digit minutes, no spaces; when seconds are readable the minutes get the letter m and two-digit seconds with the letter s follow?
6h32
